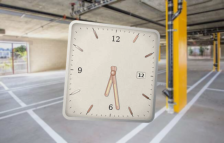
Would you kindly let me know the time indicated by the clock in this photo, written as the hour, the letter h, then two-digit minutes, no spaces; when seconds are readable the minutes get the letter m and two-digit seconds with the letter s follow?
6h28
